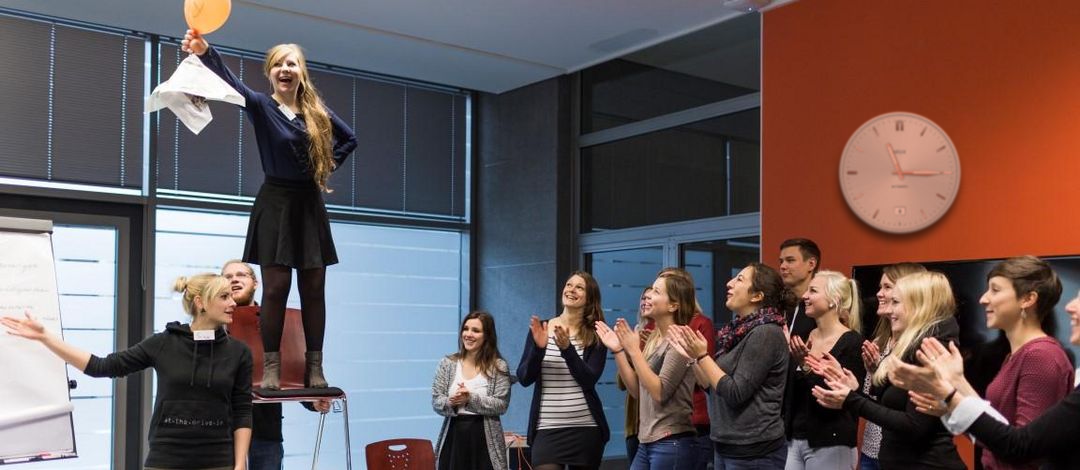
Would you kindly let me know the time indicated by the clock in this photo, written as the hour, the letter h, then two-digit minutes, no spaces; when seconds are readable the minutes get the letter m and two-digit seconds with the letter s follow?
11h15
